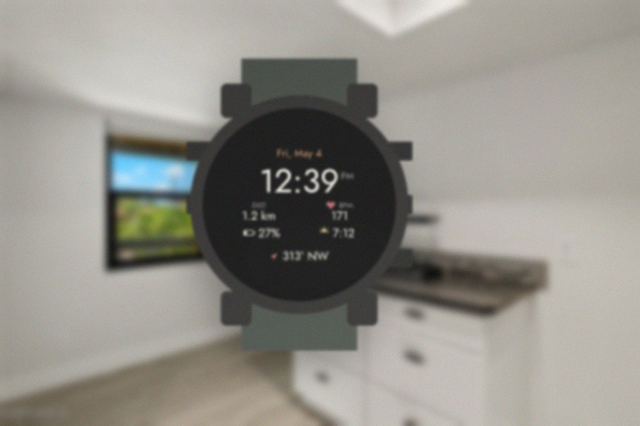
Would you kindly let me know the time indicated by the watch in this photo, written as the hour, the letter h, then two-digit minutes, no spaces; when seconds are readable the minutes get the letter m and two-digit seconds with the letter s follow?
12h39
